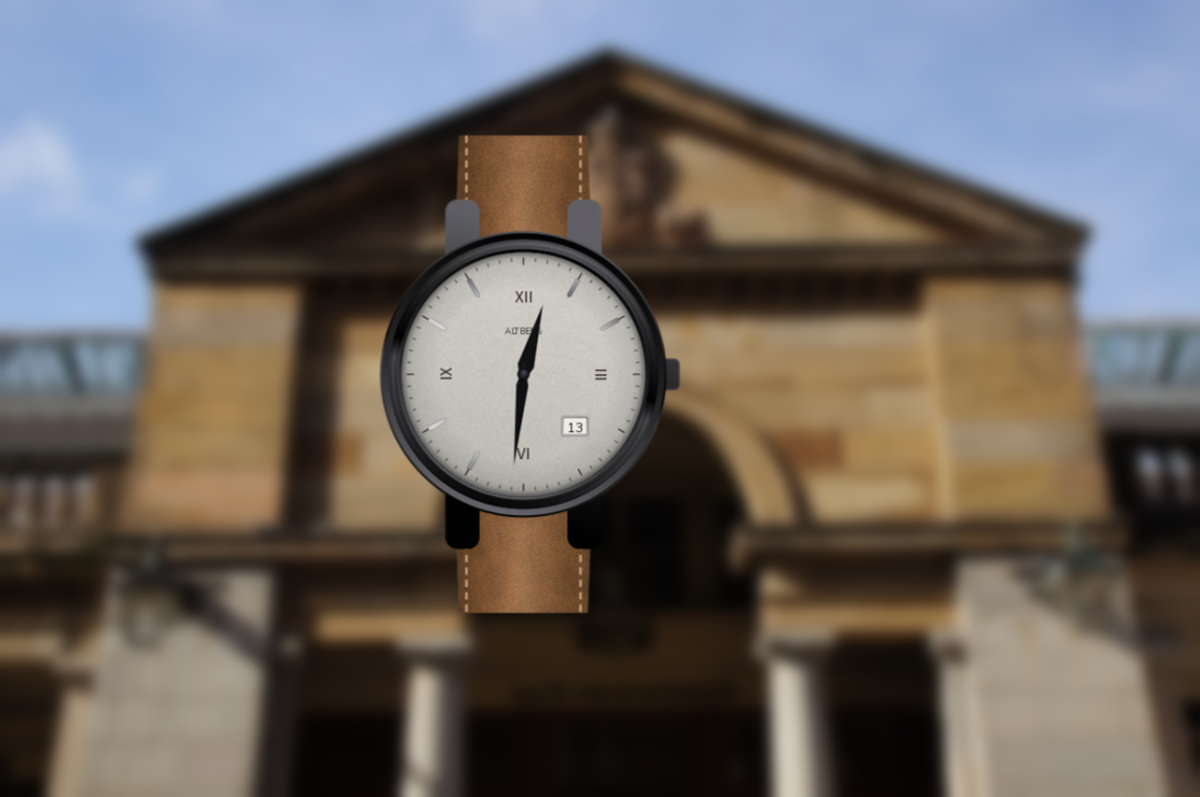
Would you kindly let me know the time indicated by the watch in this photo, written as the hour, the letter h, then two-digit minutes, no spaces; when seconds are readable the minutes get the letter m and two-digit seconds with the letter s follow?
12h31
